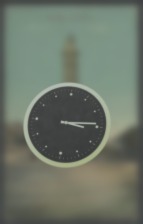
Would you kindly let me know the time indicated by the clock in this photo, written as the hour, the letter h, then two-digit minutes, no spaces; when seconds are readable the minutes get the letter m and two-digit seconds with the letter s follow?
3h14
